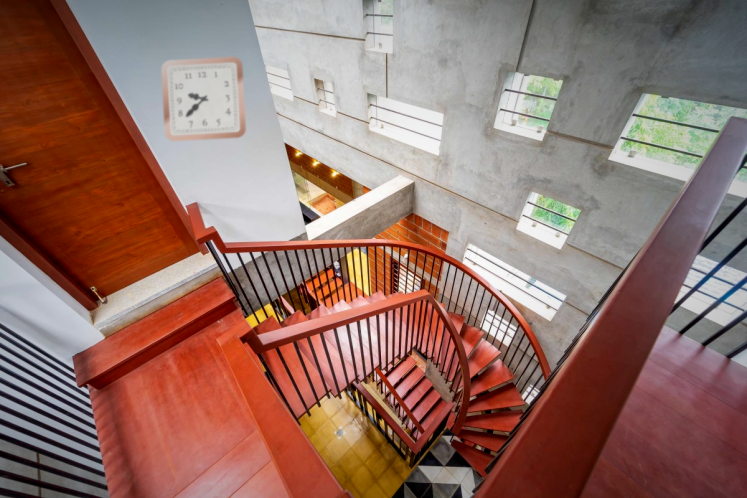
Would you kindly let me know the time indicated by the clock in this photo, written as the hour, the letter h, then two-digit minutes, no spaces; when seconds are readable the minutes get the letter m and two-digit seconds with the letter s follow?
9h38
